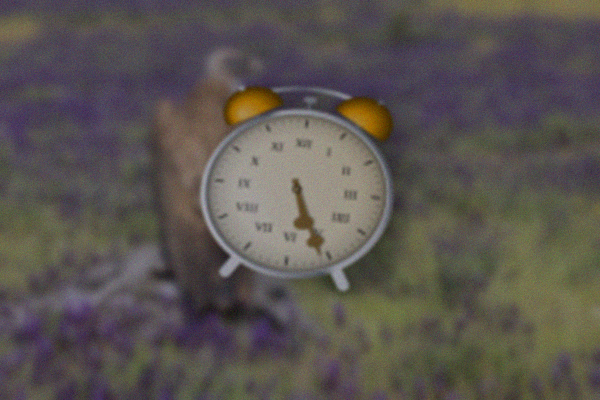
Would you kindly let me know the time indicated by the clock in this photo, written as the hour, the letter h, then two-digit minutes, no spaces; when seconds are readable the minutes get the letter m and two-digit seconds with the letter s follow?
5h26
